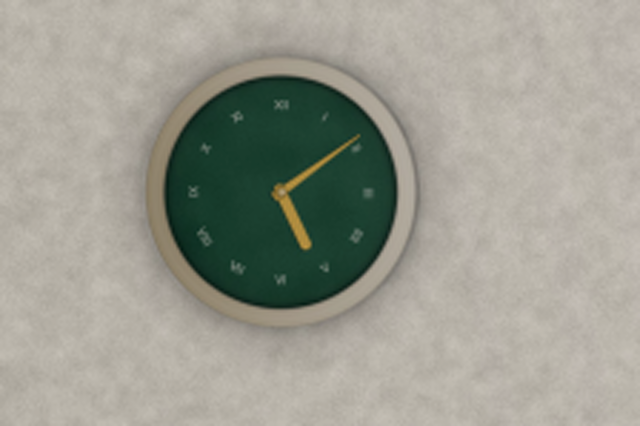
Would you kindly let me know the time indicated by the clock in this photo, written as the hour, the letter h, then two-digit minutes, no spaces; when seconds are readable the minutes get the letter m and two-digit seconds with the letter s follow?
5h09
